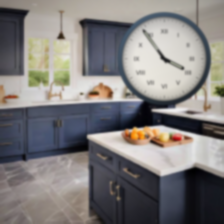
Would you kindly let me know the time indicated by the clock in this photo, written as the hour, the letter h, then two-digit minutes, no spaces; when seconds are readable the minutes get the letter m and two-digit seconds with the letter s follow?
3h54
